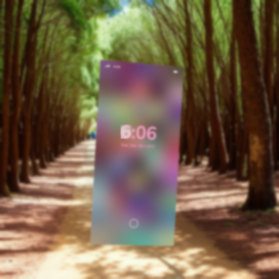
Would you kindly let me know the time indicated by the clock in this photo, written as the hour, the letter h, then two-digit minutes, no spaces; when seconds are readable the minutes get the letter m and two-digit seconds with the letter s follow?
6h06
